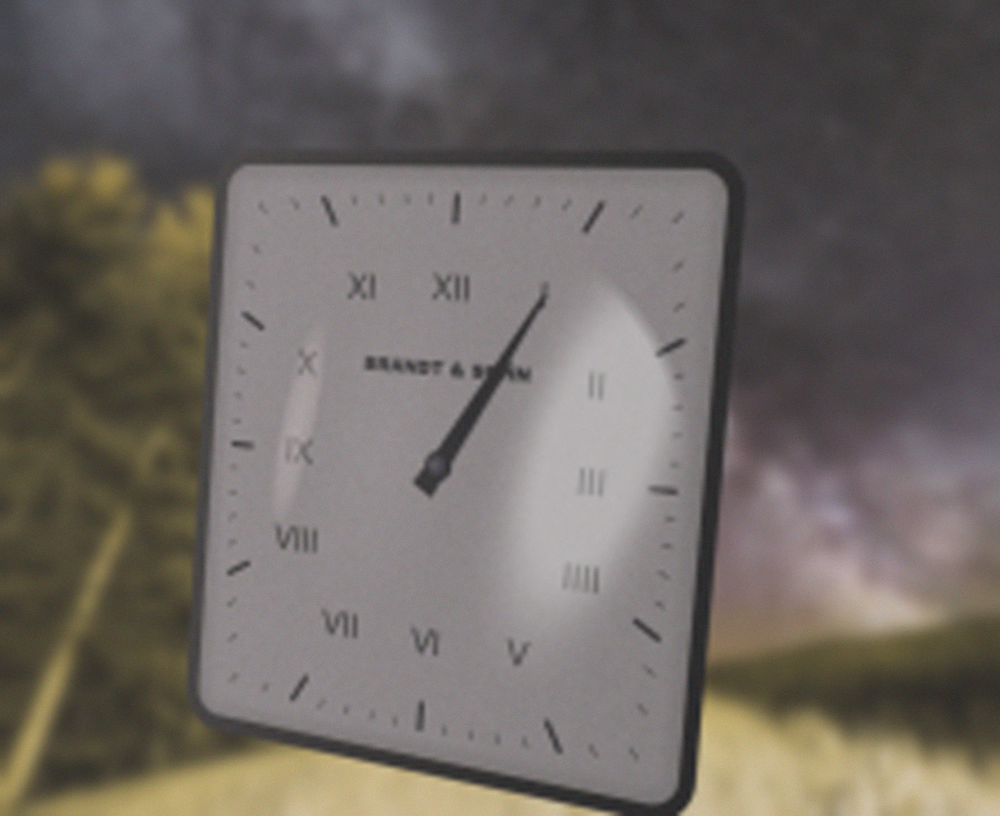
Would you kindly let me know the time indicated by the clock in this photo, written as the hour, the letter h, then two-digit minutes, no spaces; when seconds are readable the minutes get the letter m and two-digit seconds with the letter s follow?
1h05
